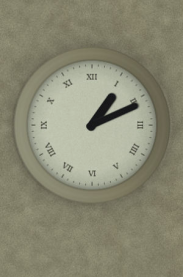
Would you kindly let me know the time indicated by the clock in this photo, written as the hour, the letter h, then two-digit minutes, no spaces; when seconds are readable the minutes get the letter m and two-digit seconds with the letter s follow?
1h11
